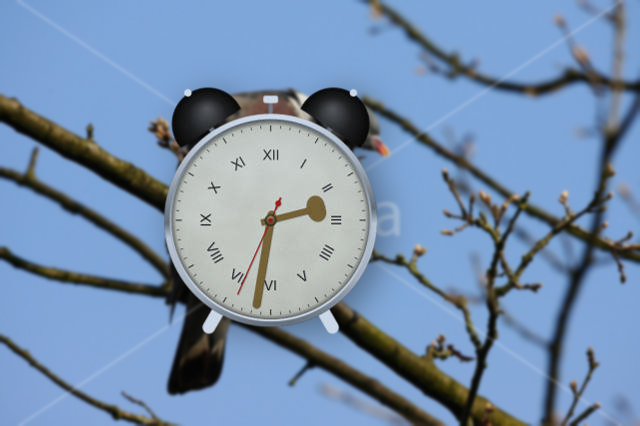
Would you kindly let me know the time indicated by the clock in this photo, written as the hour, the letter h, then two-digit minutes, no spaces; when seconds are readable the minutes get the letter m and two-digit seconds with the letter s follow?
2h31m34s
